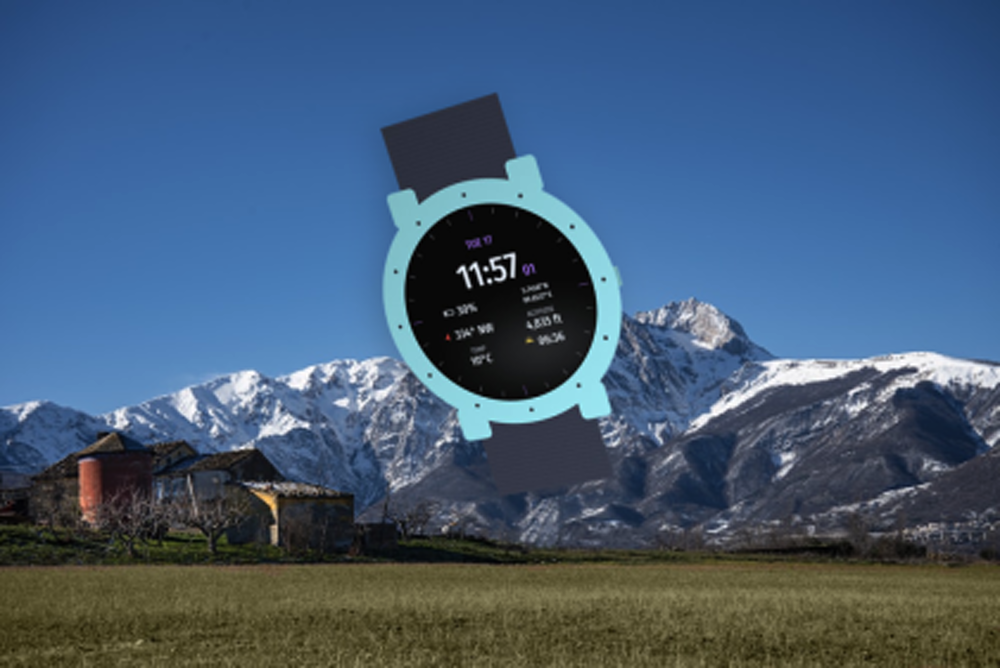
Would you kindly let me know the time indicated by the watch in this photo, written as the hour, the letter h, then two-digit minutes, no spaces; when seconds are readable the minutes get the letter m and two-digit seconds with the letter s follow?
11h57
